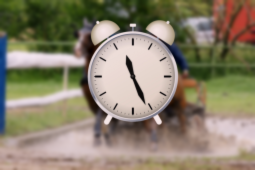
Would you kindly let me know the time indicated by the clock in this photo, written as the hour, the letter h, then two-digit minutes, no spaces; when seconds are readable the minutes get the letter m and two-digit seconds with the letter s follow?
11h26
